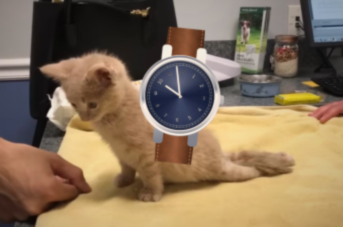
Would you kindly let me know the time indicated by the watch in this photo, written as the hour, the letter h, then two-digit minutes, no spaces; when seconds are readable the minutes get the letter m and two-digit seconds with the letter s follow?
9h58
